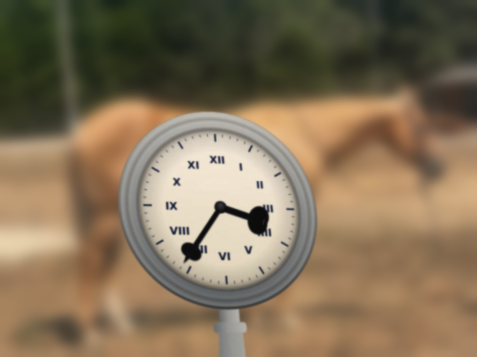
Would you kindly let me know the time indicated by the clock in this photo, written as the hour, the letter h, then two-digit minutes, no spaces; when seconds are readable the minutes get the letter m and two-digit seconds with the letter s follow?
3h36
